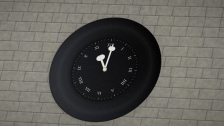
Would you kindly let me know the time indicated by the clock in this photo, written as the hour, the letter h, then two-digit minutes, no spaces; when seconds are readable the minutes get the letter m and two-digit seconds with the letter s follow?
11h01
